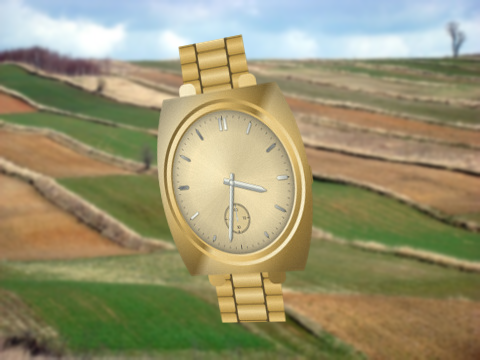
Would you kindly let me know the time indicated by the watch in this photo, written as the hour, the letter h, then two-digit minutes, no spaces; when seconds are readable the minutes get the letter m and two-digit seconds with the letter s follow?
3h32
